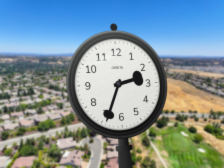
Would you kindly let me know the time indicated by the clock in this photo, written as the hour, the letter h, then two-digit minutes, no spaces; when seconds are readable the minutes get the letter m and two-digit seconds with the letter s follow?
2h34
